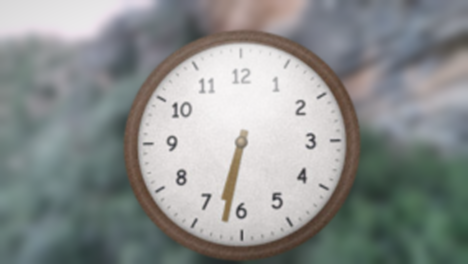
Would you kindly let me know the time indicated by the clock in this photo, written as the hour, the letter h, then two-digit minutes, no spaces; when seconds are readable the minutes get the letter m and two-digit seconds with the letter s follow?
6h32
